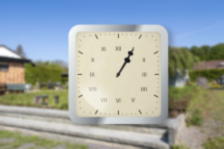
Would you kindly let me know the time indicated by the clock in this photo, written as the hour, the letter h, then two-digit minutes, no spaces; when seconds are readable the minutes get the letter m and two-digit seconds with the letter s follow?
1h05
